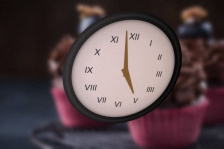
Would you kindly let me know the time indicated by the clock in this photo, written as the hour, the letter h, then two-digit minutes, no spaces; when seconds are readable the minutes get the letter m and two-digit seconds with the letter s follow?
4h58
